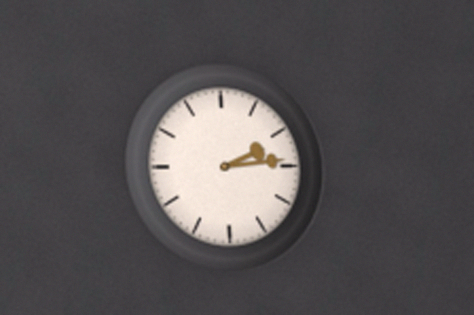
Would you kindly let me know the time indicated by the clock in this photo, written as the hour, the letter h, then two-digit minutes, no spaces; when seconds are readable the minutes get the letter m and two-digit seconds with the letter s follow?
2h14
